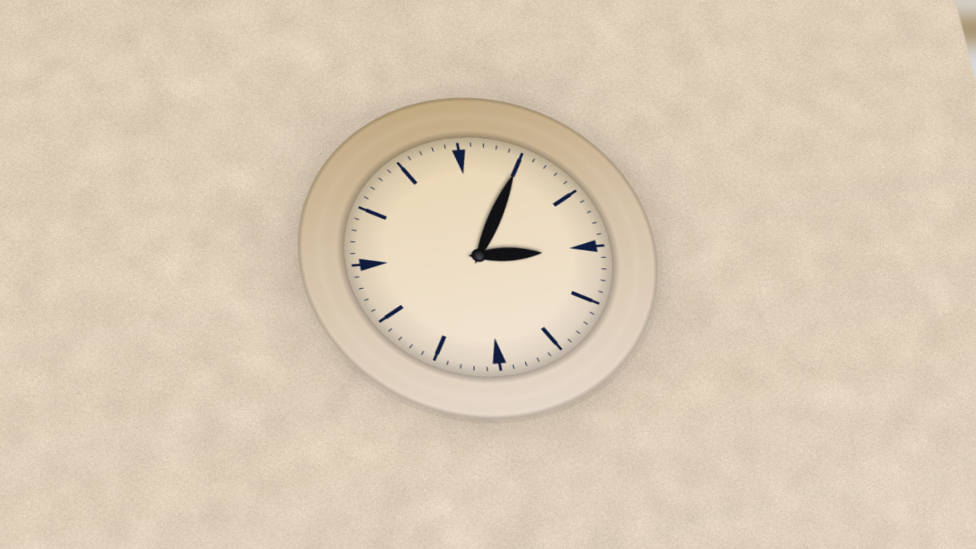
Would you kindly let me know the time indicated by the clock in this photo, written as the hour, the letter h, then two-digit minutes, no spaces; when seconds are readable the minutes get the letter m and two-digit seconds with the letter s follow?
3h05
